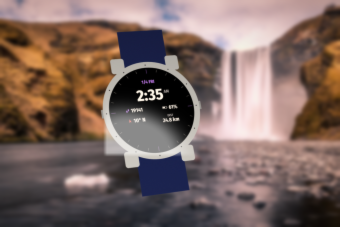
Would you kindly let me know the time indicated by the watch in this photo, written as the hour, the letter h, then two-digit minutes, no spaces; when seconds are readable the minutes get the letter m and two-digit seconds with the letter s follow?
2h35
